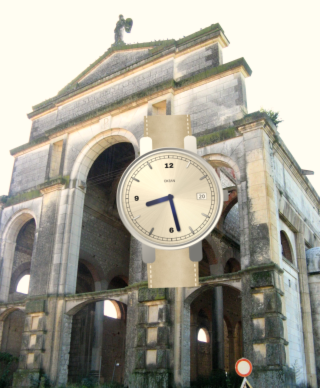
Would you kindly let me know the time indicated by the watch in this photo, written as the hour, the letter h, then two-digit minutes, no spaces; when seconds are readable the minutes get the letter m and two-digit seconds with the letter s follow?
8h28
